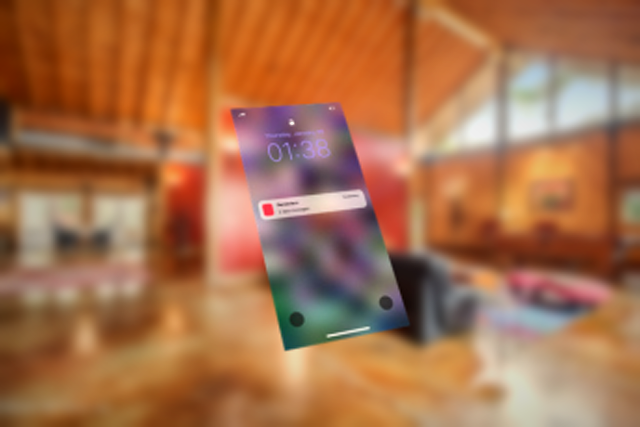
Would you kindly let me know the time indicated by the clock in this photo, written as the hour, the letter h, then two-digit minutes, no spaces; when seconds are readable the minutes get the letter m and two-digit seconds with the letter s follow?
1h38
